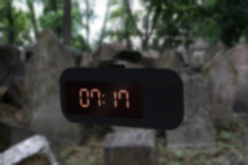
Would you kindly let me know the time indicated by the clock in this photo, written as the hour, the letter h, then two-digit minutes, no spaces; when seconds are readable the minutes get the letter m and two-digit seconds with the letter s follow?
7h17
